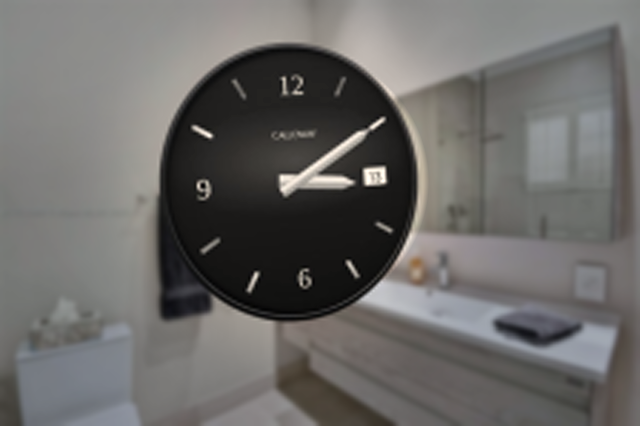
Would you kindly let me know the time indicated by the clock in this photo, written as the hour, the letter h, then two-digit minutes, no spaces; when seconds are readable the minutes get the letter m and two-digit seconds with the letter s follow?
3h10
